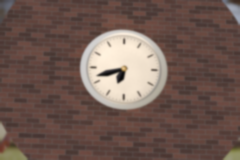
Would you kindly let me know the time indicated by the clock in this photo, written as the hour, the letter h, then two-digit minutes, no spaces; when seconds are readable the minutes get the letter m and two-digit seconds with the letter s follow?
6h42
